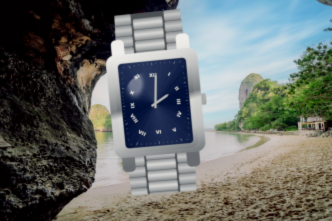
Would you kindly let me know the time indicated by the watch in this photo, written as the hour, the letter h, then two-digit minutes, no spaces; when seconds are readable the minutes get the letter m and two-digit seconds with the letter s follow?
2h01
